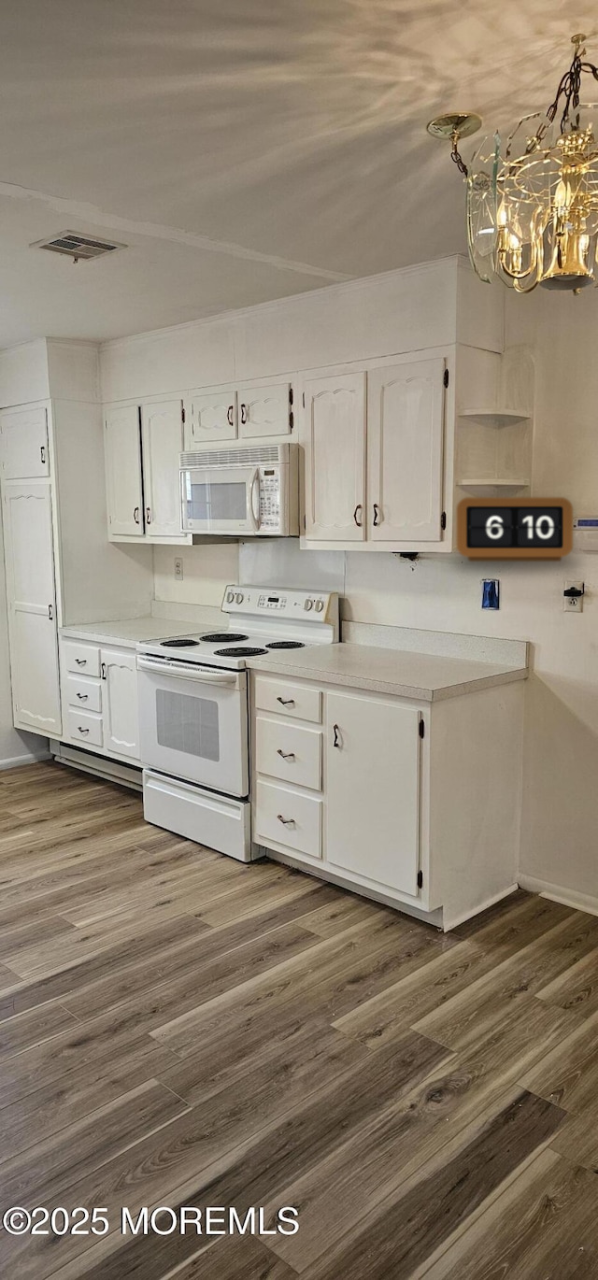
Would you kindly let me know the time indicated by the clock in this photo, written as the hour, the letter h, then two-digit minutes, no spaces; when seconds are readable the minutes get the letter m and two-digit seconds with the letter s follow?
6h10
